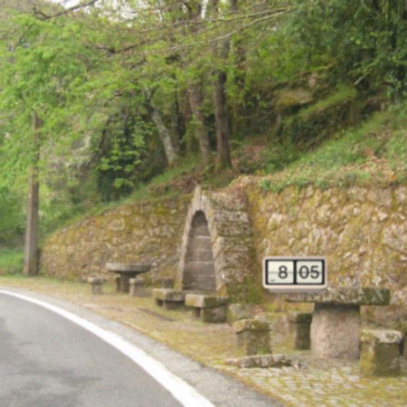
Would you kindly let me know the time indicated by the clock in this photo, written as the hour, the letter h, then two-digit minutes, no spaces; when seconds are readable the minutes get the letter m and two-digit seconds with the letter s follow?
8h05
